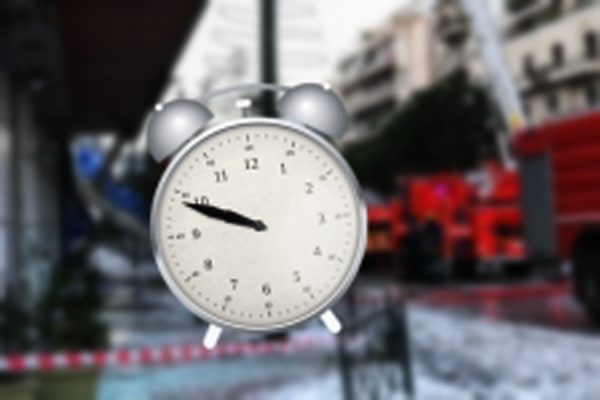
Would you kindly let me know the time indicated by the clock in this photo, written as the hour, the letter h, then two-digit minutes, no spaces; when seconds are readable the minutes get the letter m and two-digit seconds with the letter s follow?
9h49
